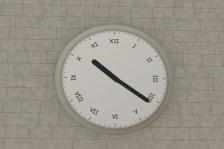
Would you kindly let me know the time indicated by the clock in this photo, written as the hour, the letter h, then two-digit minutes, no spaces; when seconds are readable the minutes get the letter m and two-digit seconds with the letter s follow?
10h21
